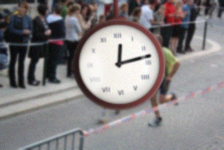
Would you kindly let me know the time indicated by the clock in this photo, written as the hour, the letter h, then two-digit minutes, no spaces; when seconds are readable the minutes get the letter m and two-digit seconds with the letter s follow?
12h13
